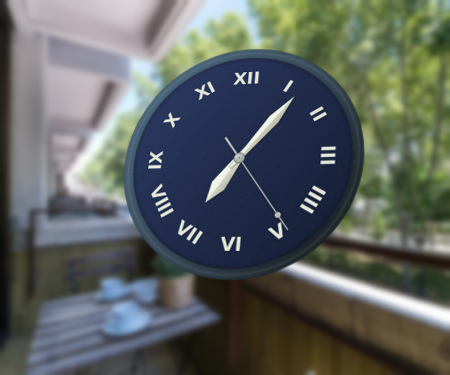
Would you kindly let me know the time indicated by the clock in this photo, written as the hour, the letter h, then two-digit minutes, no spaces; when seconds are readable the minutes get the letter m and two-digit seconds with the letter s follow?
7h06m24s
